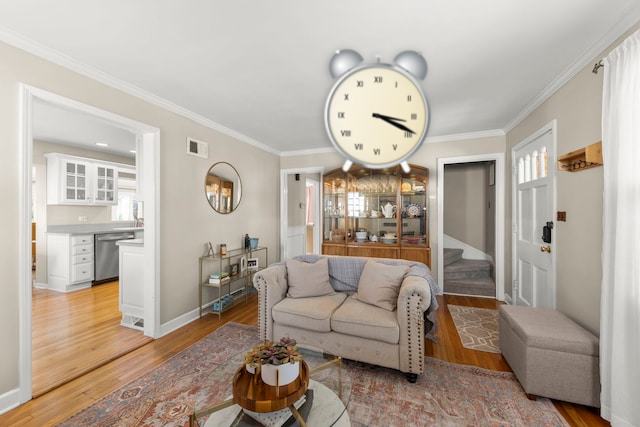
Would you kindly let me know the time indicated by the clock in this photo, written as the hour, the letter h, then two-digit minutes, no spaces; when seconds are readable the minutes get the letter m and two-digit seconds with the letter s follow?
3h19
